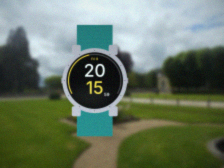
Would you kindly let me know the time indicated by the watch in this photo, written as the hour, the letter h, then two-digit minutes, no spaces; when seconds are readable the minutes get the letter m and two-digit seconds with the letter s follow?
20h15
